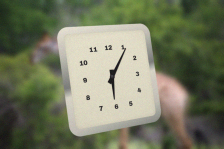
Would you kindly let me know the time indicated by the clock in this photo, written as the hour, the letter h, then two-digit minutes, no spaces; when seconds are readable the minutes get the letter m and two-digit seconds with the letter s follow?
6h06
